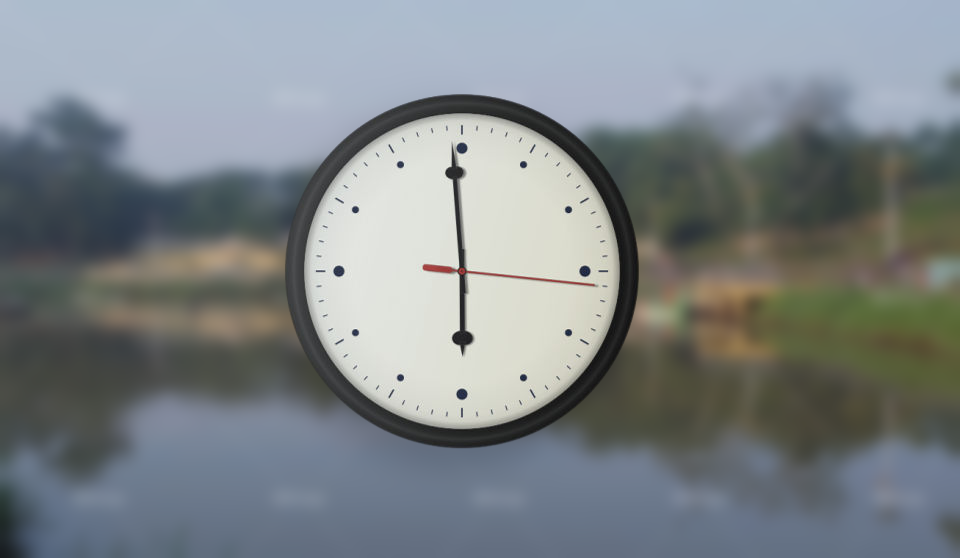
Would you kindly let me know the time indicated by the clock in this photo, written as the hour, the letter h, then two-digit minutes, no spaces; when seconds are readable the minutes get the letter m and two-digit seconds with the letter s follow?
5h59m16s
